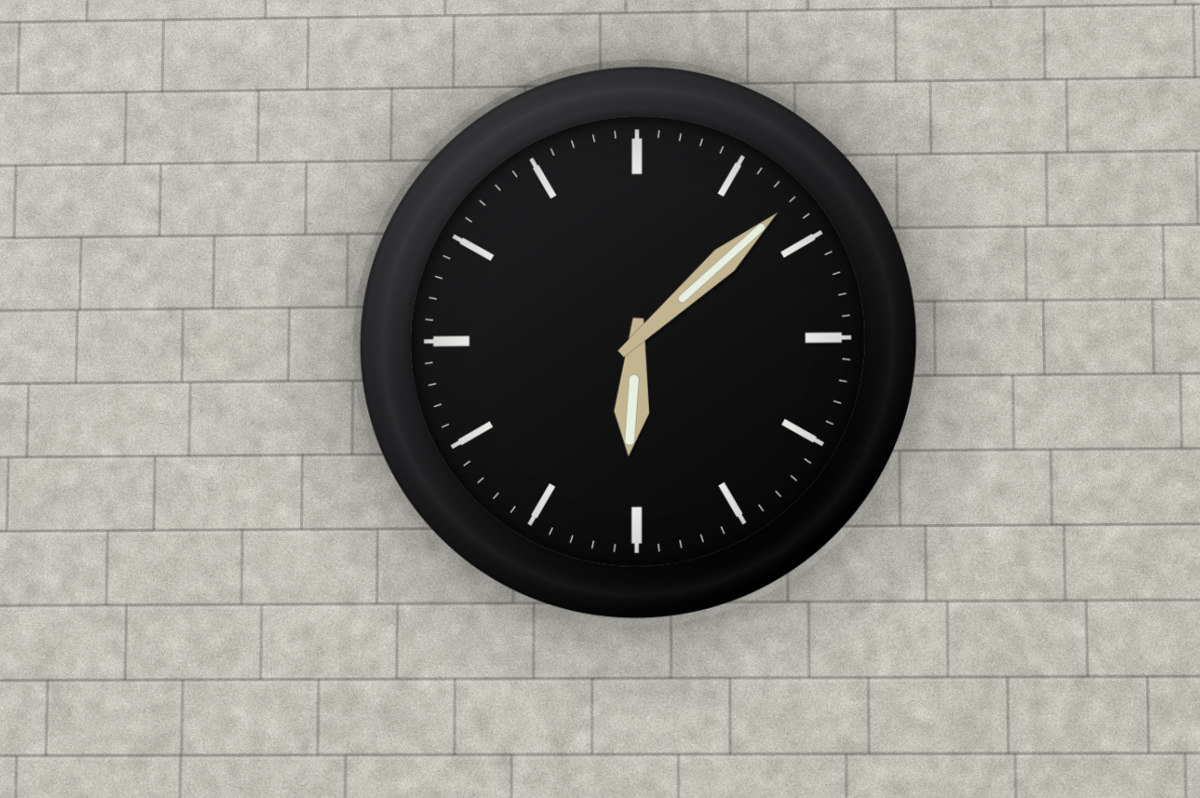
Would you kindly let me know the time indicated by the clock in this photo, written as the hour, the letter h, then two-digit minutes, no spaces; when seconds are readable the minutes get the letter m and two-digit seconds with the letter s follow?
6h08
